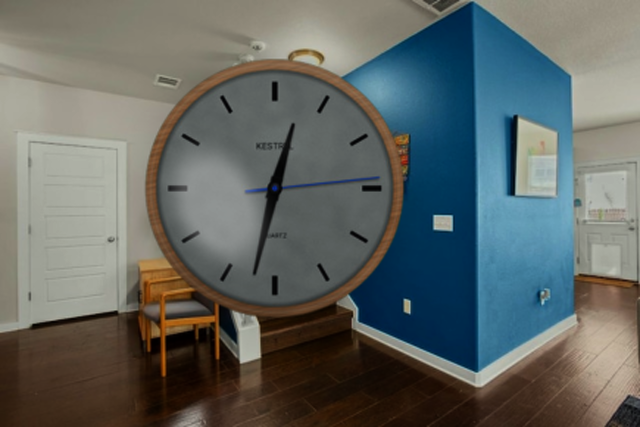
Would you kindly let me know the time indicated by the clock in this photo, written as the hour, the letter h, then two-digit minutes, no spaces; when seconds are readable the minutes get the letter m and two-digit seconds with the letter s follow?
12h32m14s
